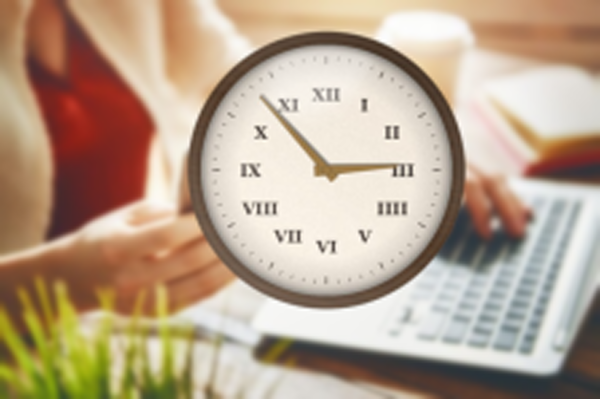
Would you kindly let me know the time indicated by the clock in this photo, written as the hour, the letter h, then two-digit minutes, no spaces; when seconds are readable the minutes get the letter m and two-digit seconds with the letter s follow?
2h53
